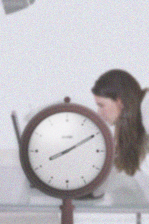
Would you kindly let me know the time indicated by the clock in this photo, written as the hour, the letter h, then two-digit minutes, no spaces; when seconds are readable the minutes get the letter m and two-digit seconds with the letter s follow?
8h10
